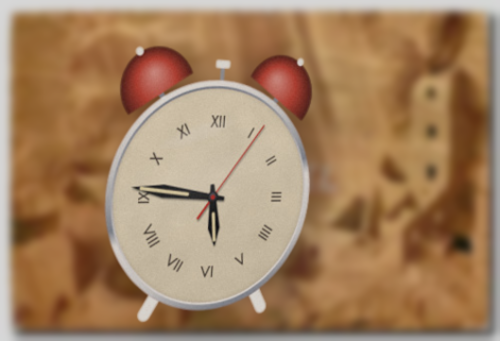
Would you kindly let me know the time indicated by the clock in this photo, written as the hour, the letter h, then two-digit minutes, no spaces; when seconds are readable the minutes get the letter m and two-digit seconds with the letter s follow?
5h46m06s
